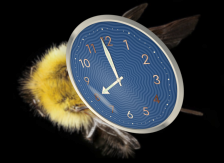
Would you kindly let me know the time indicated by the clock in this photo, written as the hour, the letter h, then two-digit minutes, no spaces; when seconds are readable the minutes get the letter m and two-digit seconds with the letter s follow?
7h59
